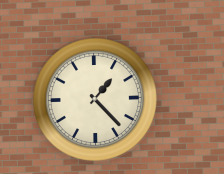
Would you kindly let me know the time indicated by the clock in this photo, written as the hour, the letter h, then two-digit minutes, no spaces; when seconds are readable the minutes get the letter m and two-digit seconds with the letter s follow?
1h23
